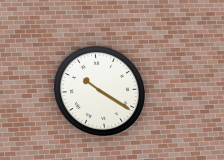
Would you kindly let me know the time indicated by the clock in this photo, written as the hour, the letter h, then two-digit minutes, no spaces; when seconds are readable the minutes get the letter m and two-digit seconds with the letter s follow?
10h21
